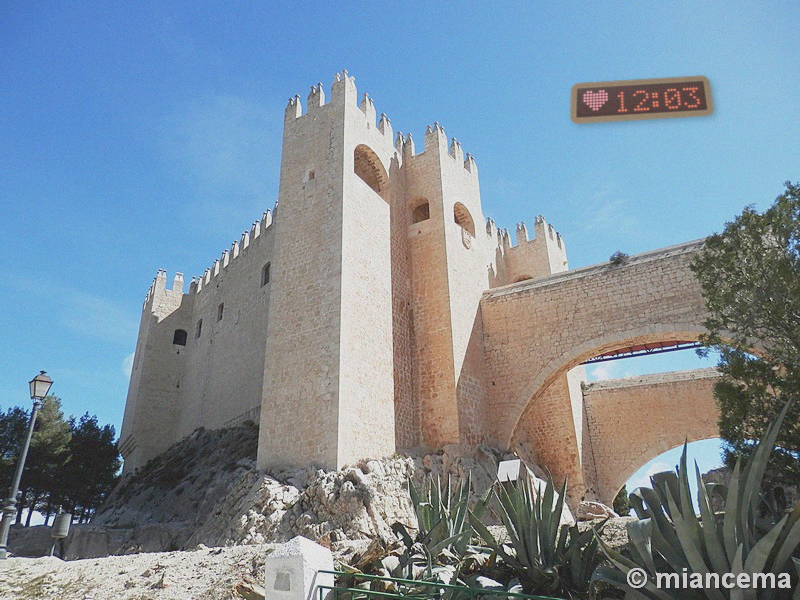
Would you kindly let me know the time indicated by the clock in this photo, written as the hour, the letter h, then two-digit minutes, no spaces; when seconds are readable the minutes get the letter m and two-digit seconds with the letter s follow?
12h03
